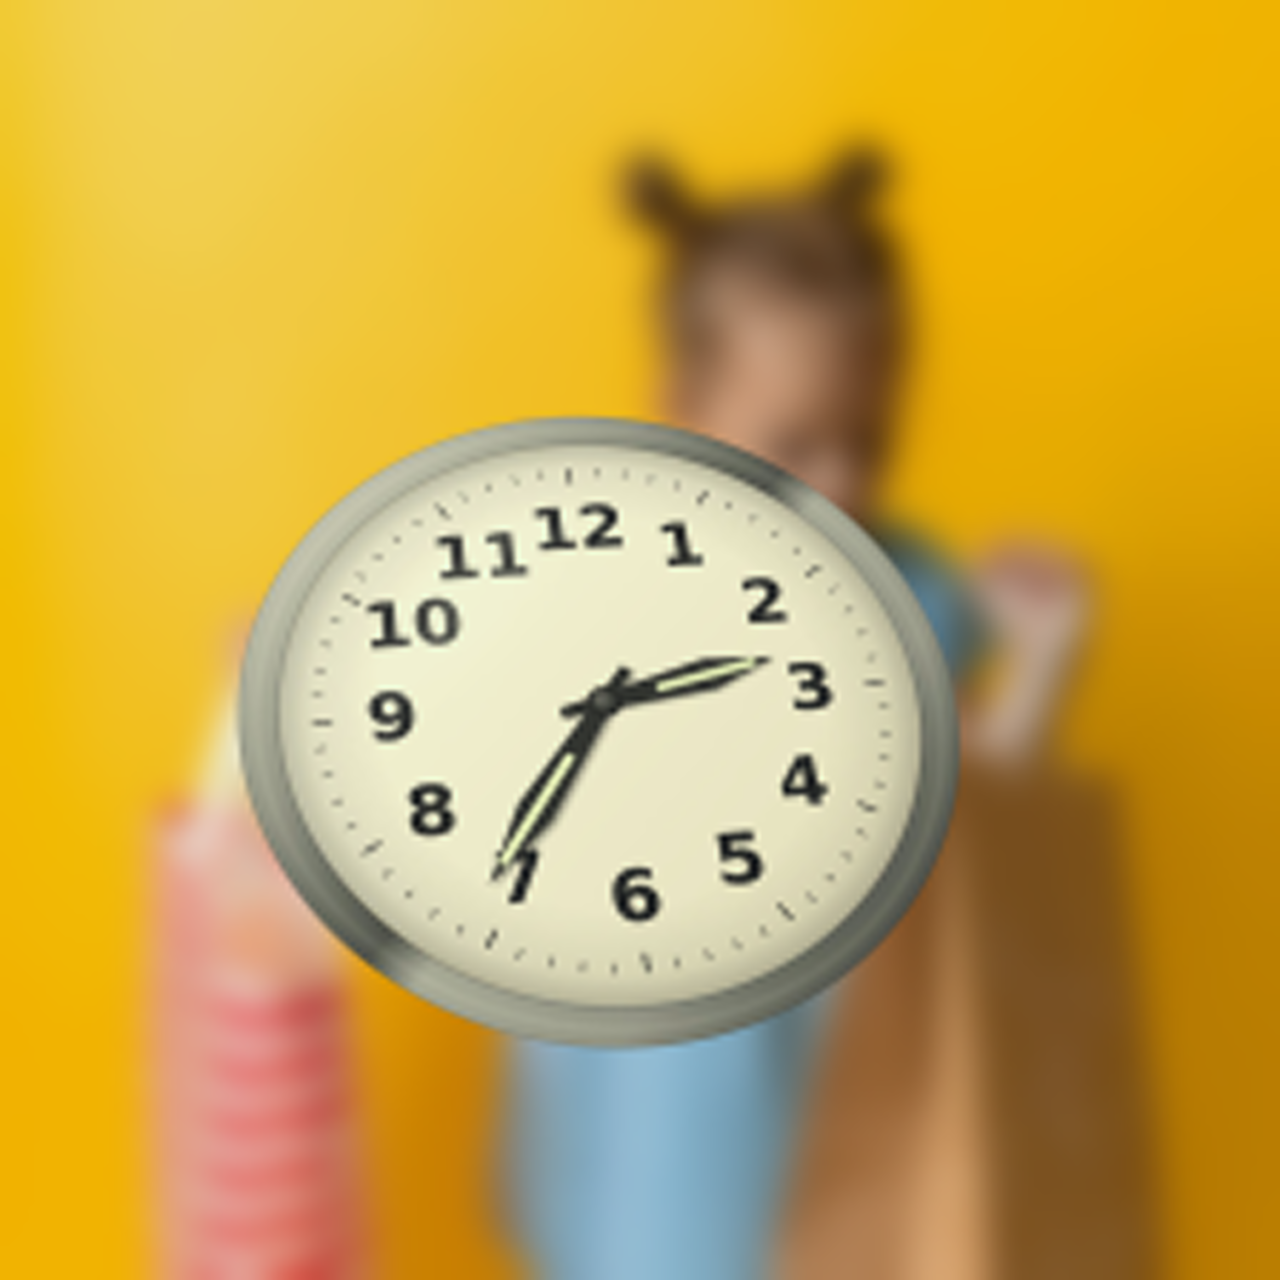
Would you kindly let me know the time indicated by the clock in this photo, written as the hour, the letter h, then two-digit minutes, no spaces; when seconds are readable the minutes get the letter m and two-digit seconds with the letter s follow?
2h36
